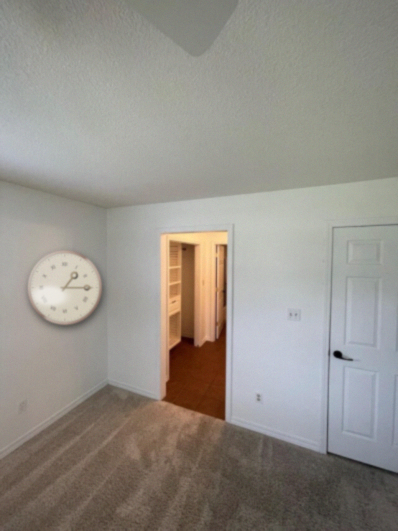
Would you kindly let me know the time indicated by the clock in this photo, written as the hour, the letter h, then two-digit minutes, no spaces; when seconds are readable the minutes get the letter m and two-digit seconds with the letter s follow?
1h15
